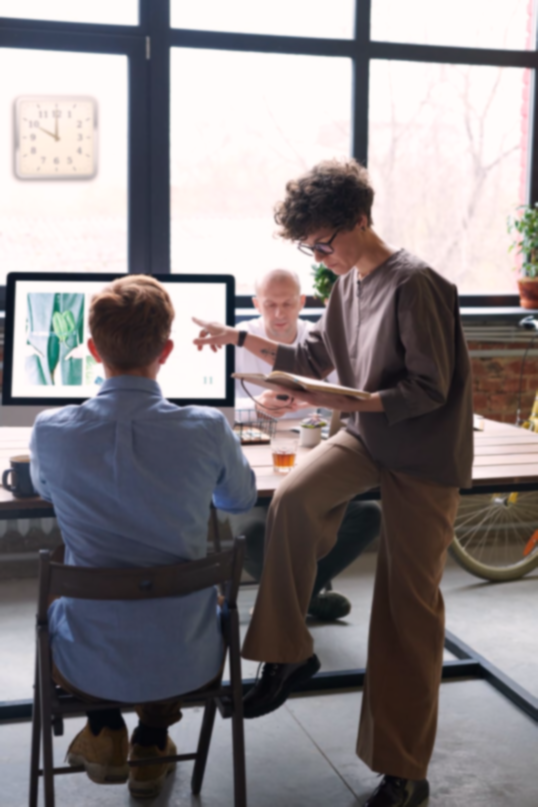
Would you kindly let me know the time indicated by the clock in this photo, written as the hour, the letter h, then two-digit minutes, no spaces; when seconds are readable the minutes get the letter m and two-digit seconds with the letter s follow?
10h00
